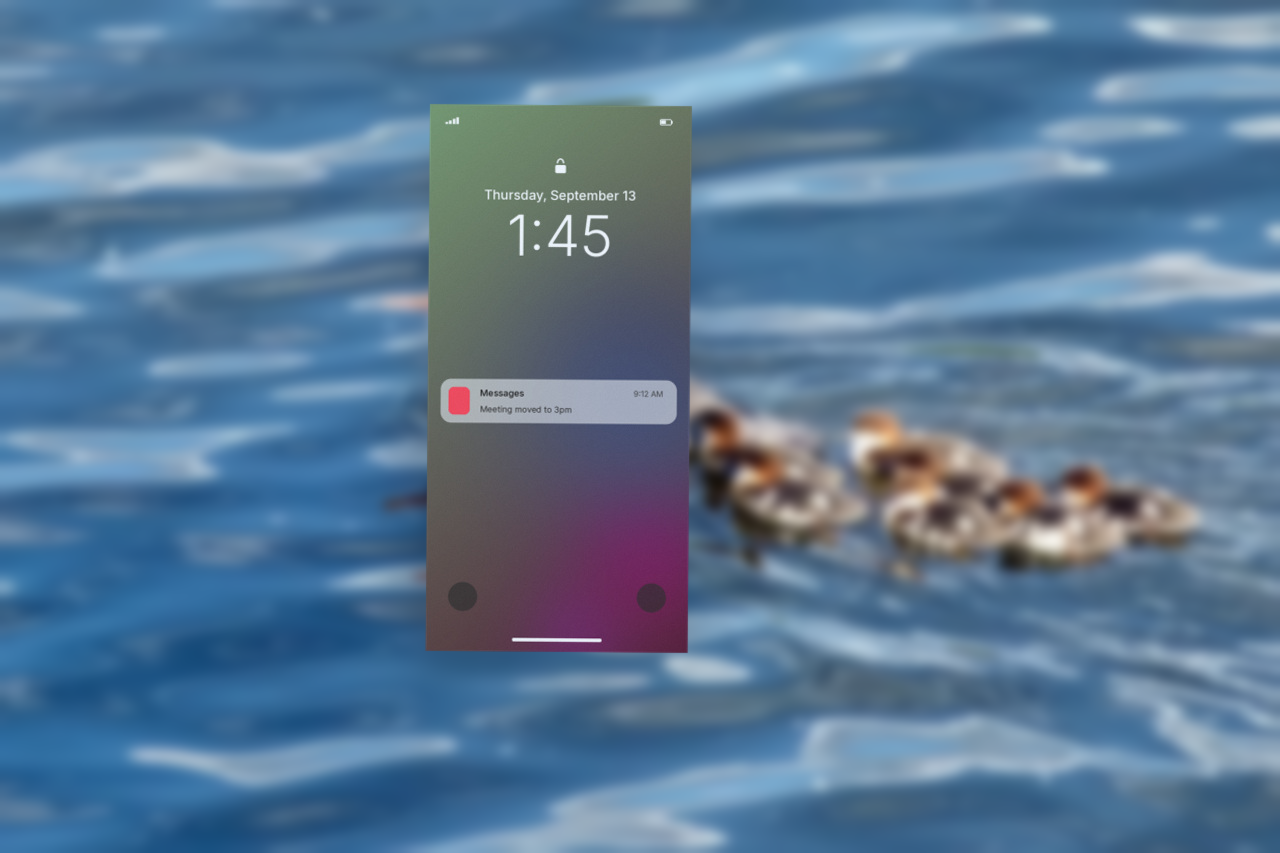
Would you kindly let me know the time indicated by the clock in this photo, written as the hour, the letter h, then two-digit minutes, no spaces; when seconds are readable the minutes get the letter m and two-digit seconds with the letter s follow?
1h45
